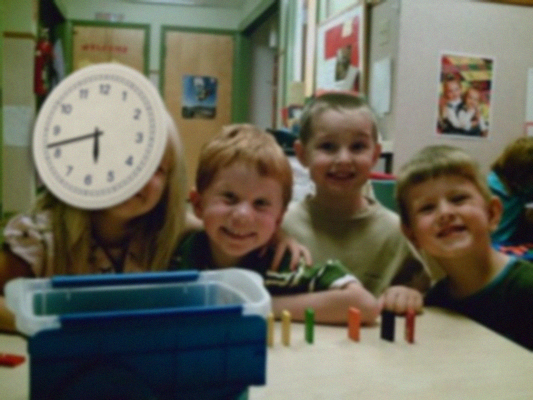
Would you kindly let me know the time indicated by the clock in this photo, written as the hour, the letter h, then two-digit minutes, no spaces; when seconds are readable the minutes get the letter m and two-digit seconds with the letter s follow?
5h42
